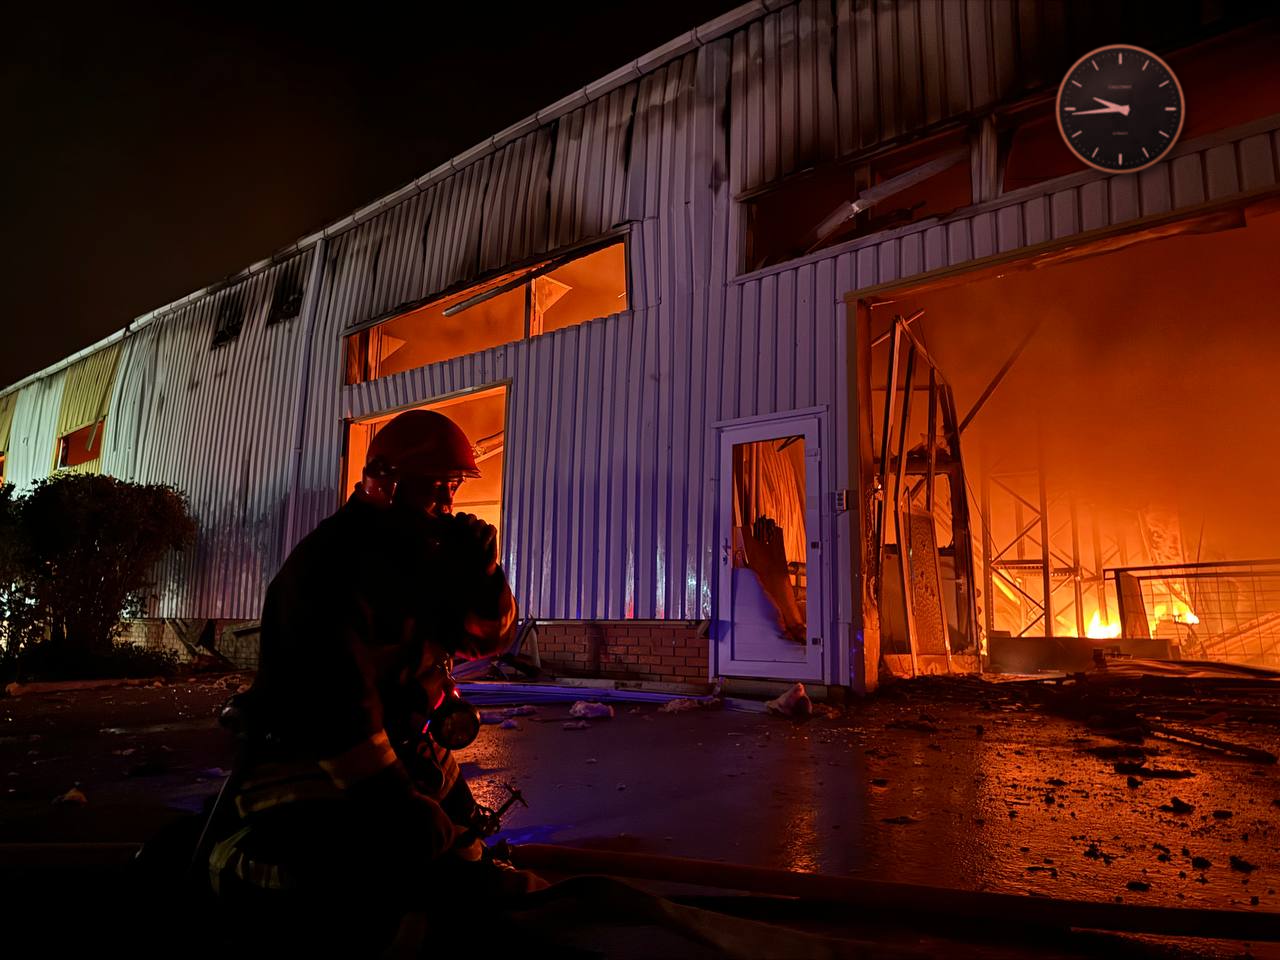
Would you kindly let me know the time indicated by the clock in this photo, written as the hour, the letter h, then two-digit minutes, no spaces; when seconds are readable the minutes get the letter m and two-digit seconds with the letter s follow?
9h44
